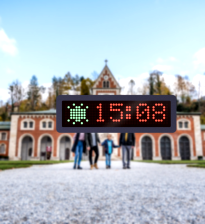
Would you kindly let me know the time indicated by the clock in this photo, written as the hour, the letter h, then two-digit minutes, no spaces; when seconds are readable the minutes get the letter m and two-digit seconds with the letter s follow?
15h08
